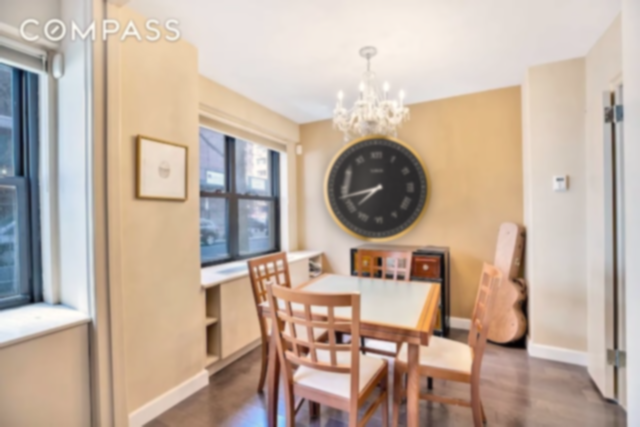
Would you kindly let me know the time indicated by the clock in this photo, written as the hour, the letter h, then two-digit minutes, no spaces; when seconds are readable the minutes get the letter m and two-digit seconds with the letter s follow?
7h43
